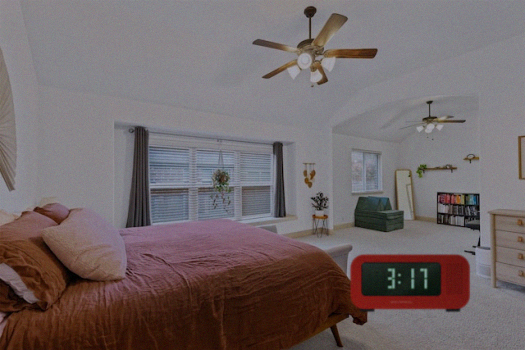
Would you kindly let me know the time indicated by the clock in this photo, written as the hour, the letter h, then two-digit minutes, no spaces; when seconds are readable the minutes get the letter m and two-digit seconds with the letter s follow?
3h17
